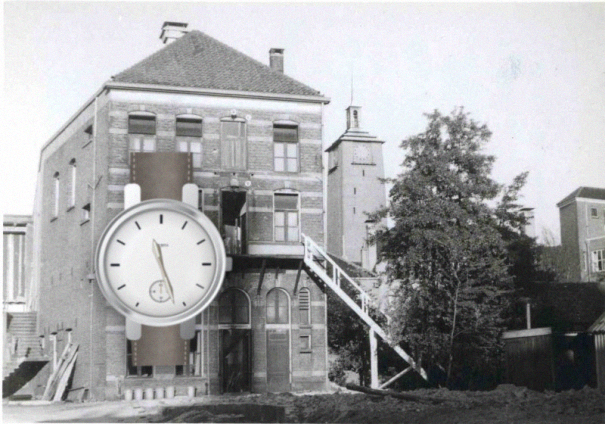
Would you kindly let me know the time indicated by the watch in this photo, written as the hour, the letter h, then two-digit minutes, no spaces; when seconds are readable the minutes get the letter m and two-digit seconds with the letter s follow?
11h27
